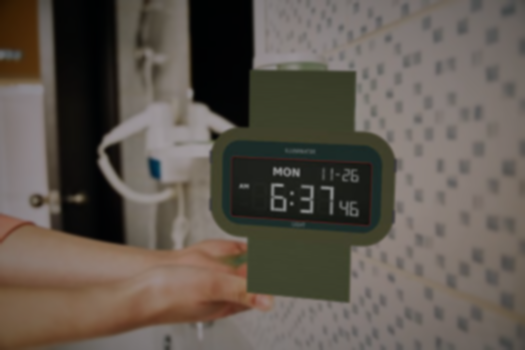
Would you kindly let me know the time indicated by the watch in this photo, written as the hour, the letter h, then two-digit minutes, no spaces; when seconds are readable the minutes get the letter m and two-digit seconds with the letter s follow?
6h37
